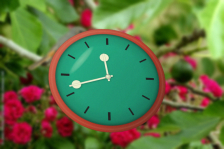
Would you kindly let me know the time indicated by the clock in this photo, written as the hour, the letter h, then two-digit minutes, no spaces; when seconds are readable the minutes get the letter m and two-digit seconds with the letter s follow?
11h42
